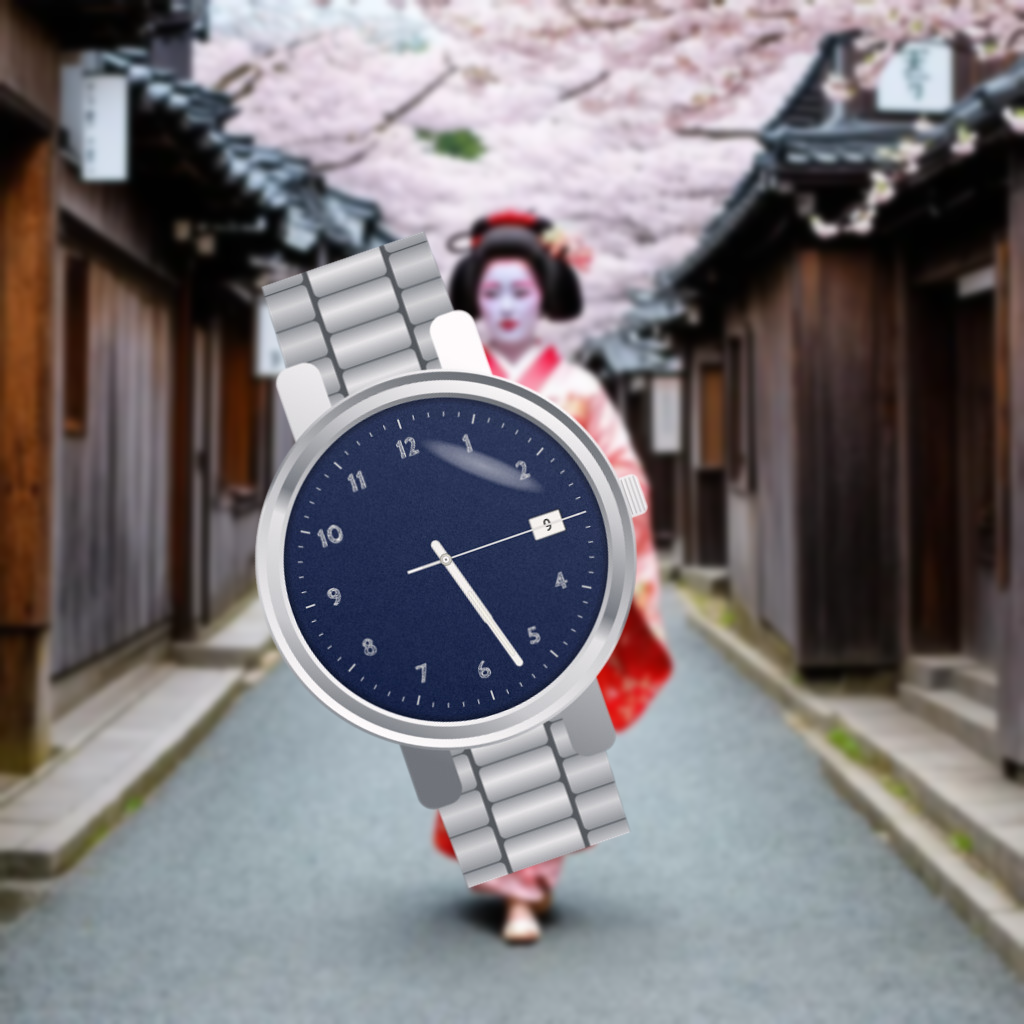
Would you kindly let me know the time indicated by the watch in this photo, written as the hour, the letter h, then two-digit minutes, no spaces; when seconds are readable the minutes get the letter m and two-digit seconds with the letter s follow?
5h27m15s
